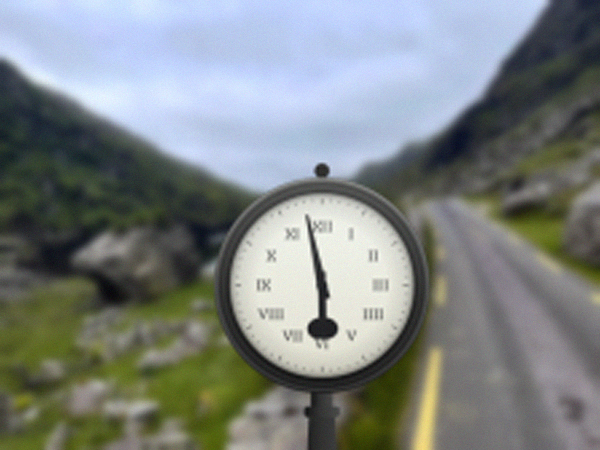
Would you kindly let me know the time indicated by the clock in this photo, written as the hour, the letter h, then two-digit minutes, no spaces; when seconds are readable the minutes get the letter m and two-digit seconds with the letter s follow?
5h58
